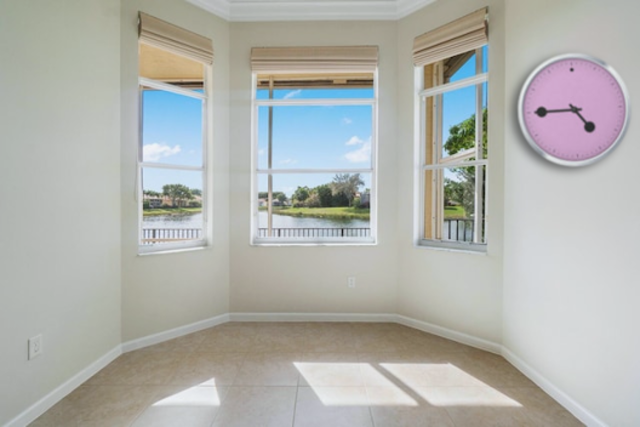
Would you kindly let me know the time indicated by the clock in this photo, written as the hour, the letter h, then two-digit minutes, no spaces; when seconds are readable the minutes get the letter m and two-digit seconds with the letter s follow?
4h45
